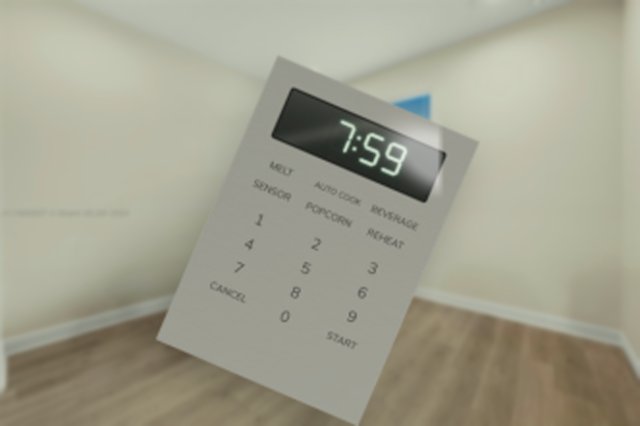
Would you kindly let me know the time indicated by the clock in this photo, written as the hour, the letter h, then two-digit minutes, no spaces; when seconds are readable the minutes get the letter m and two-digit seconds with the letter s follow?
7h59
